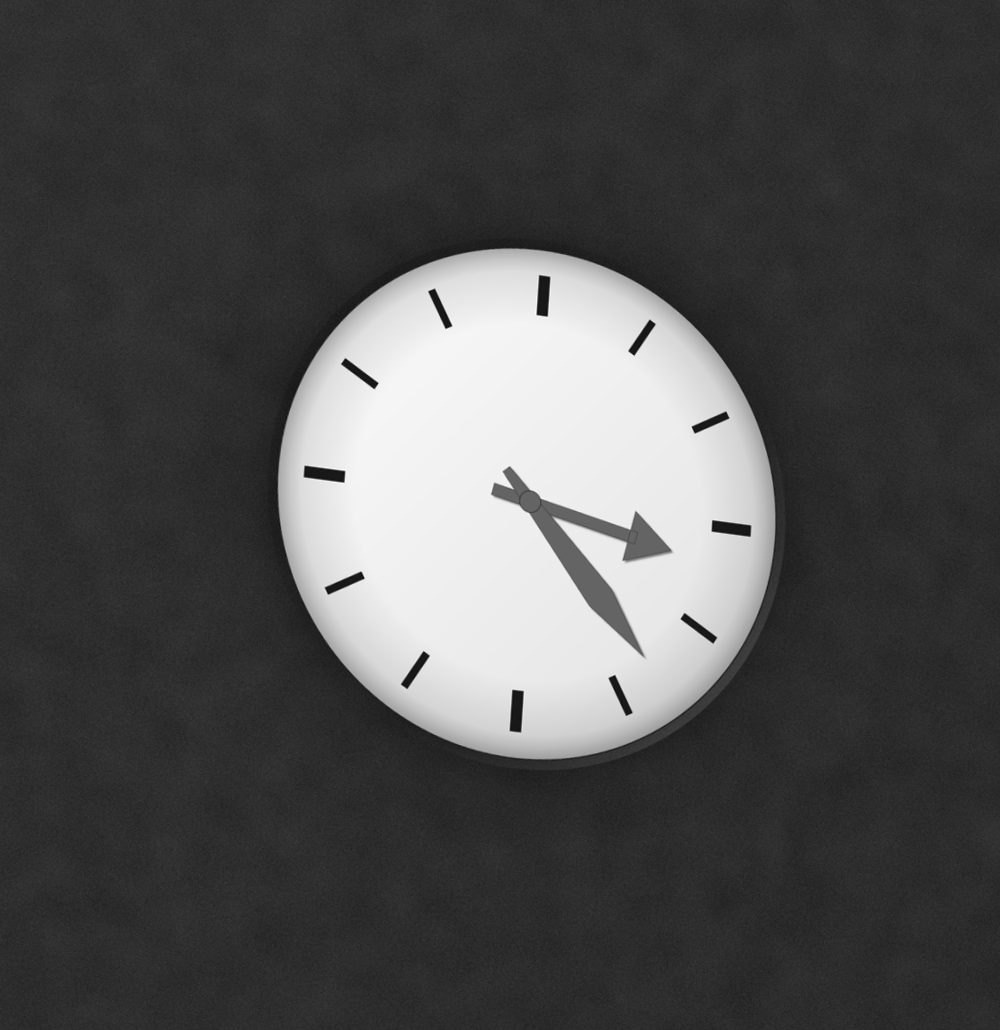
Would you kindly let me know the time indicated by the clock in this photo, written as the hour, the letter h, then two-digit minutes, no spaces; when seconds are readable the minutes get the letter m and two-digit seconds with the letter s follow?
3h23
